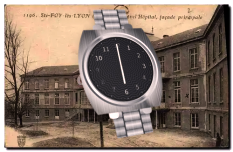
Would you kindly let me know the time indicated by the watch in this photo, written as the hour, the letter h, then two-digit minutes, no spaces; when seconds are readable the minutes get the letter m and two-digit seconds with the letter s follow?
6h00
